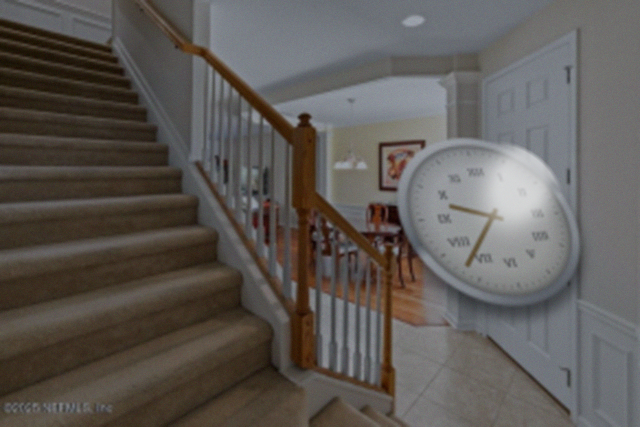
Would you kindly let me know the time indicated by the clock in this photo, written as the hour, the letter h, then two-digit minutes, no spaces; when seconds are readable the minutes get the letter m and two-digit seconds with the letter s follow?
9h37
